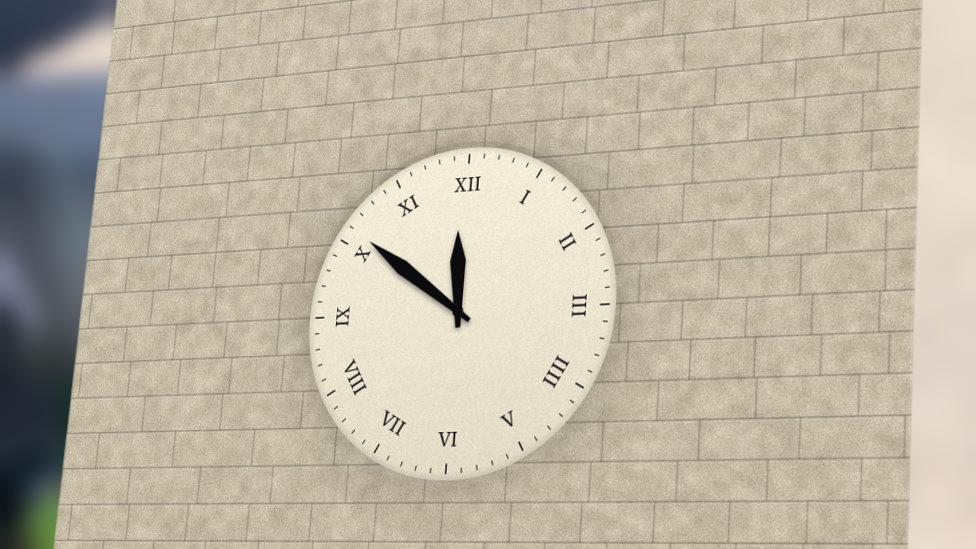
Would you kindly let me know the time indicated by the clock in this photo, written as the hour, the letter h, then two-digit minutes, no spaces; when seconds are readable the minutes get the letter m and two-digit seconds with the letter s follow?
11h51
